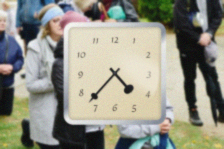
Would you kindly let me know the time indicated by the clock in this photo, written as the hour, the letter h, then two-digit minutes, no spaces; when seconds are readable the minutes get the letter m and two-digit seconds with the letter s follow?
4h37
